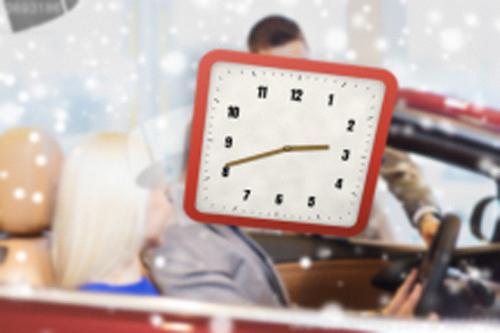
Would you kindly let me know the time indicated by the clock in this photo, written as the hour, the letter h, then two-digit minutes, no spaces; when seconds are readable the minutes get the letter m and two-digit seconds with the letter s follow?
2h41
